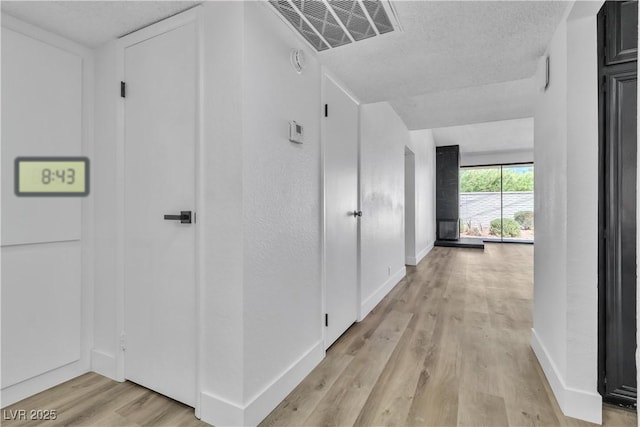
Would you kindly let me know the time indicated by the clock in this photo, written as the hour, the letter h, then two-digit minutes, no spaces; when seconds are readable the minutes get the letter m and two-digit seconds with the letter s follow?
8h43
